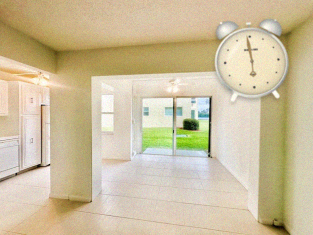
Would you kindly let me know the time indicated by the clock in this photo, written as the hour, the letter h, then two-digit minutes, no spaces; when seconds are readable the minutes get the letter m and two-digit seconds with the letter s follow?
5h59
